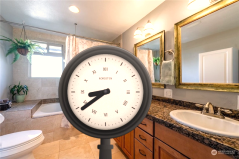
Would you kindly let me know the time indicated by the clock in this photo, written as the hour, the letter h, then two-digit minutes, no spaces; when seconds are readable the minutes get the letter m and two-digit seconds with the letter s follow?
8h39
